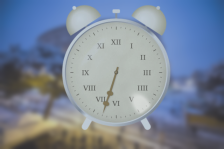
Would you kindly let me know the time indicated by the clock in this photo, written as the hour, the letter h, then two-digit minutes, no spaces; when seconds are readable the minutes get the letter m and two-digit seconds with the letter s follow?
6h33
